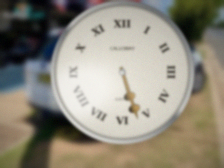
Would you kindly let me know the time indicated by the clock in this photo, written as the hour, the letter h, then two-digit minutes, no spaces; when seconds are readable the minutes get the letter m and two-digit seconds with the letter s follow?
5h27
